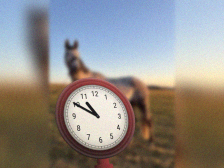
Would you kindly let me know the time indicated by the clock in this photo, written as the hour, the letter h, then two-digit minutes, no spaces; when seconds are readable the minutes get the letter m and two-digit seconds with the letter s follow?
10h50
